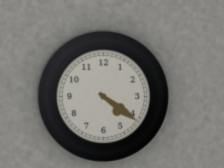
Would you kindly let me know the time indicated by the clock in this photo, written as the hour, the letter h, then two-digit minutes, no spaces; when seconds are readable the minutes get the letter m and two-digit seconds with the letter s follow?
4h21
